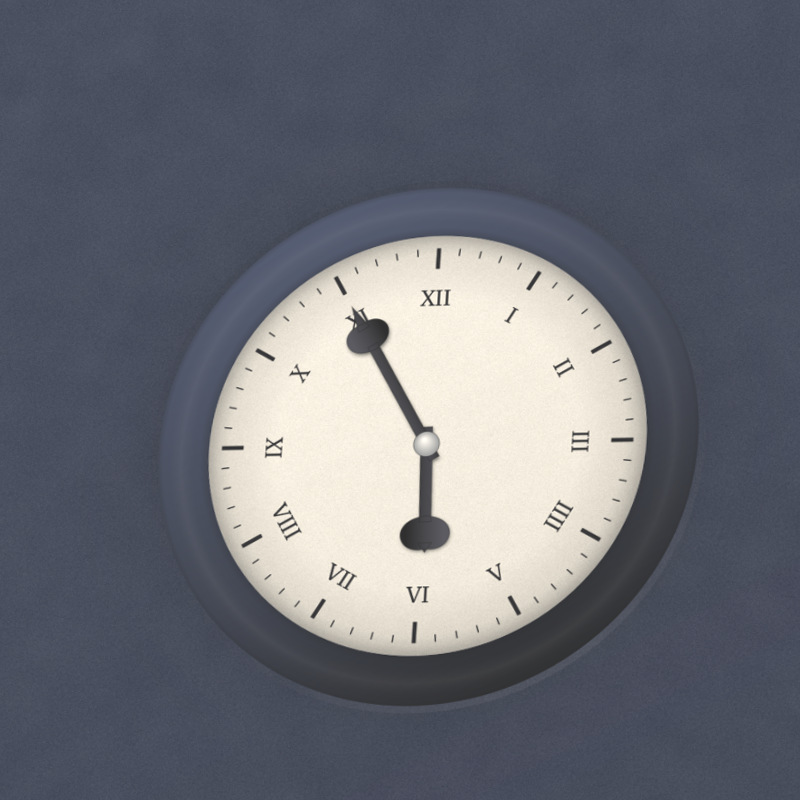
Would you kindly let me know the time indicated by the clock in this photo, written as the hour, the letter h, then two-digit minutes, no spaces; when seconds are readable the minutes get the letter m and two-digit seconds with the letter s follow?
5h55
